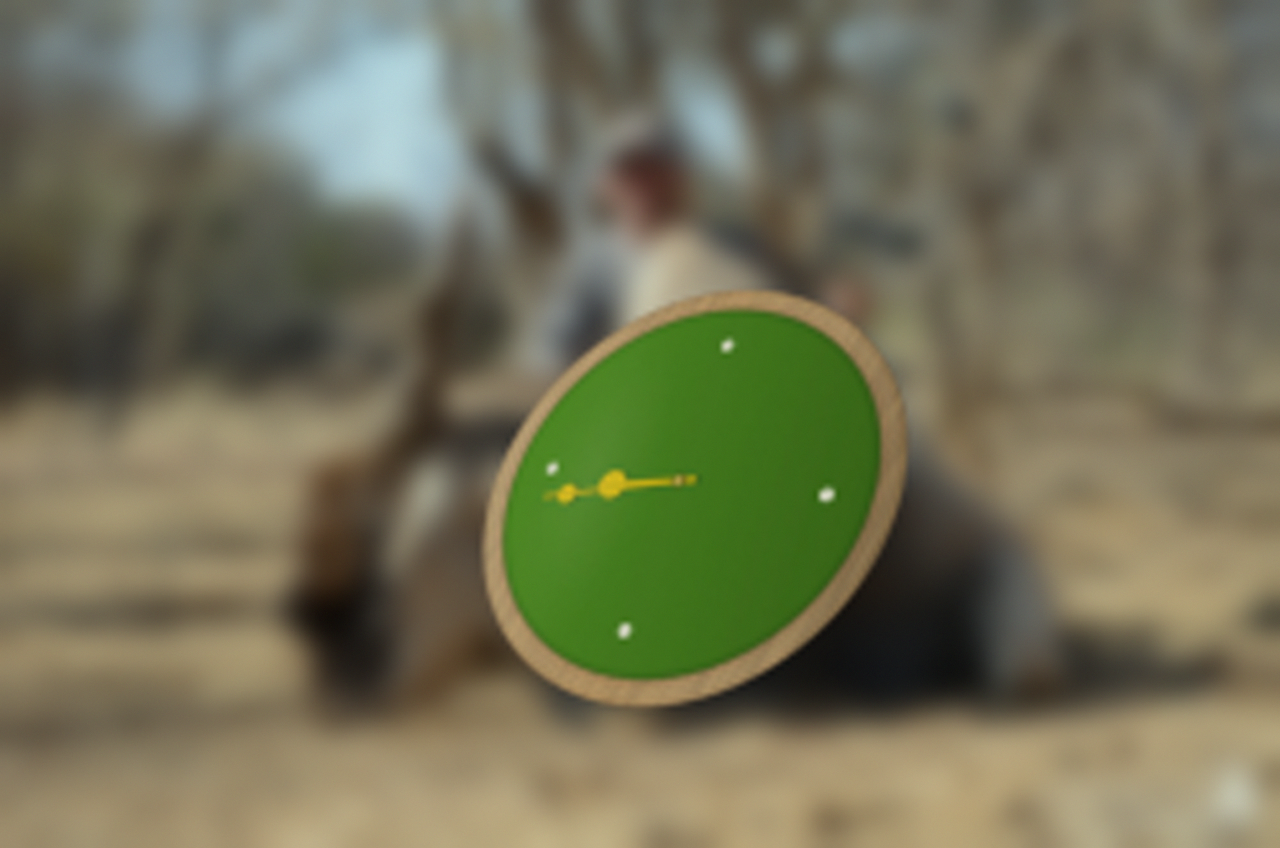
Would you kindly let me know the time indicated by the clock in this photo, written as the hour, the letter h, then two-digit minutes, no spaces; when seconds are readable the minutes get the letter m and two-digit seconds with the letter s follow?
8h43
